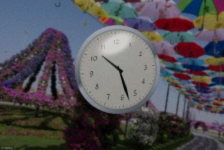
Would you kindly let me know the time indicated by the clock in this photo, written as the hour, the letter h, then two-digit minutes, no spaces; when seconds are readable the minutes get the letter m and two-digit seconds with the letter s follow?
10h28
